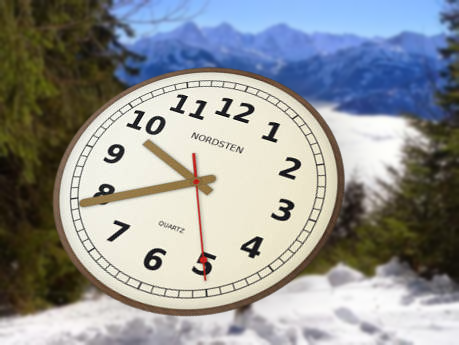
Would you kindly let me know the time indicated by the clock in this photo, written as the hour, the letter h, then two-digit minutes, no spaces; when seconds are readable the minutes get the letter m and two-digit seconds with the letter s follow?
9h39m25s
